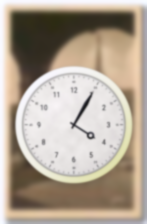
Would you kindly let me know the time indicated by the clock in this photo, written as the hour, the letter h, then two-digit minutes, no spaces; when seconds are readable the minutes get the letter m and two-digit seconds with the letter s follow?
4h05
